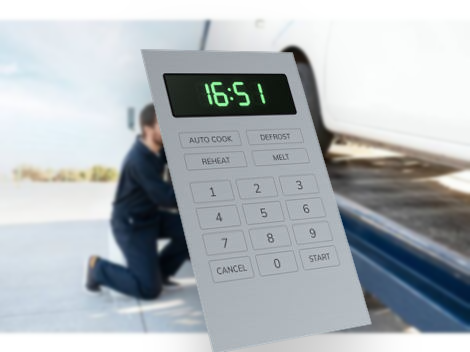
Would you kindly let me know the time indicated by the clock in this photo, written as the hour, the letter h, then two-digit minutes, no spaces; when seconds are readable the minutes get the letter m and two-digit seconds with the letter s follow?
16h51
